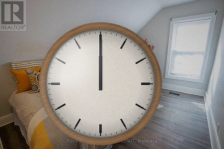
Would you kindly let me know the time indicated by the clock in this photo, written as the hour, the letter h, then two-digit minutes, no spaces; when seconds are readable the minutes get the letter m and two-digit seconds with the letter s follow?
12h00
